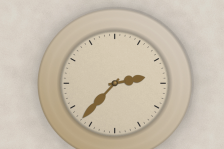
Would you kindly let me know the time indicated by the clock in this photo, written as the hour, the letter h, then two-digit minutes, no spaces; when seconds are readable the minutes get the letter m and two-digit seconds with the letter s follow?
2h37
